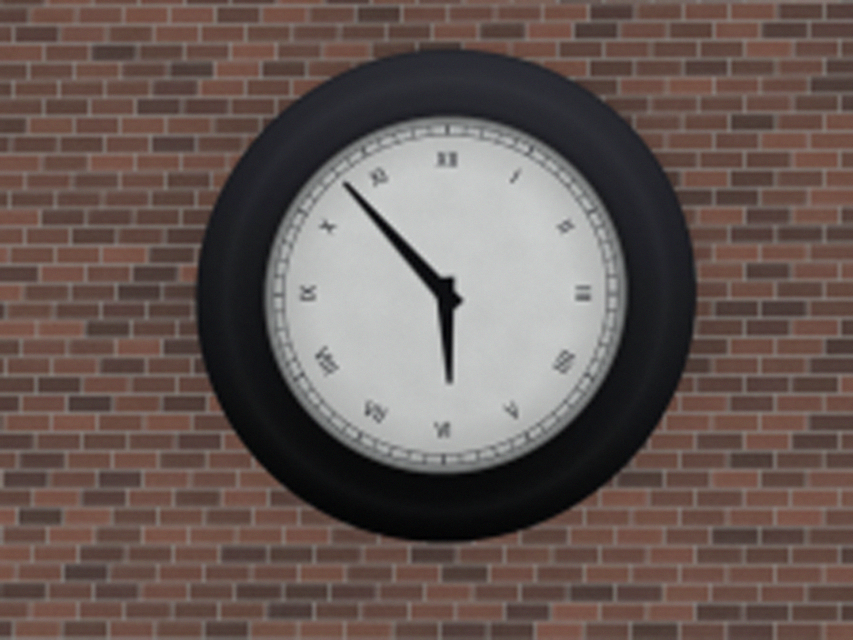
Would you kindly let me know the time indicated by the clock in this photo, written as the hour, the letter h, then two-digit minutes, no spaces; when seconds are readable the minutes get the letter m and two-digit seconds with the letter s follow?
5h53
